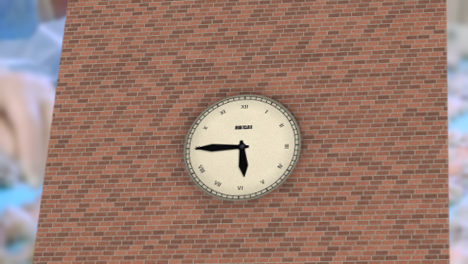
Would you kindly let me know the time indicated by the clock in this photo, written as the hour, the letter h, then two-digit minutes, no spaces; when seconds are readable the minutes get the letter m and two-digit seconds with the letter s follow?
5h45
